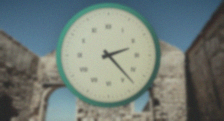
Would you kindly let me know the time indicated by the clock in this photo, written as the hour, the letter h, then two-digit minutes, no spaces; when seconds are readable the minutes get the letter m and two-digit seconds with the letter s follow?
2h23
